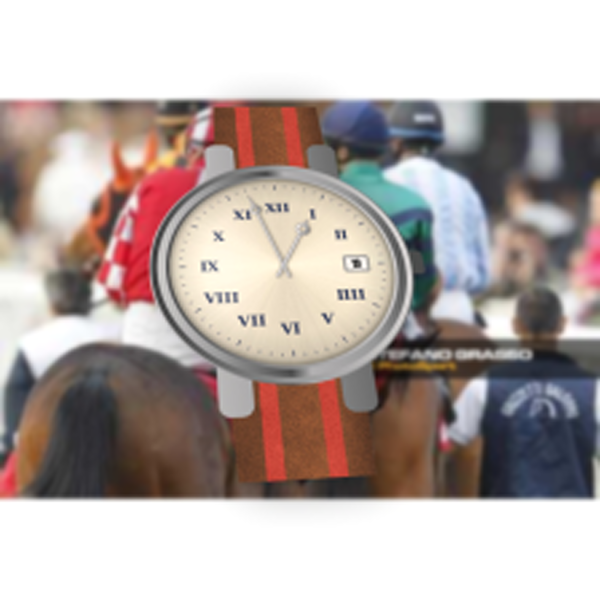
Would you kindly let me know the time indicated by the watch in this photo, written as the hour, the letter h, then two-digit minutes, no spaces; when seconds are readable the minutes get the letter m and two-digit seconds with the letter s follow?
12h57
